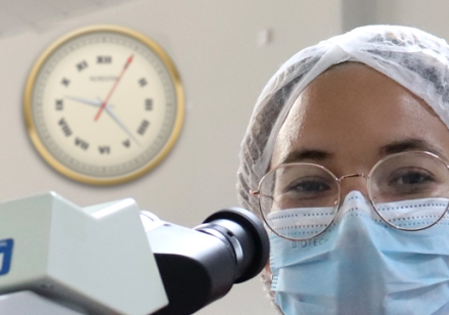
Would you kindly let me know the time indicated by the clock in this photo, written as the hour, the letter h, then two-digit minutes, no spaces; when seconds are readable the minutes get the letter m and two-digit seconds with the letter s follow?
9h23m05s
